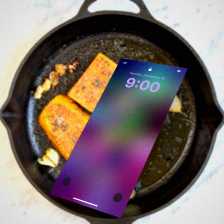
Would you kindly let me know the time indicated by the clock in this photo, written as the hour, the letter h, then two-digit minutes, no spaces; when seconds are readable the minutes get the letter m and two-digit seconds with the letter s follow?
9h00
